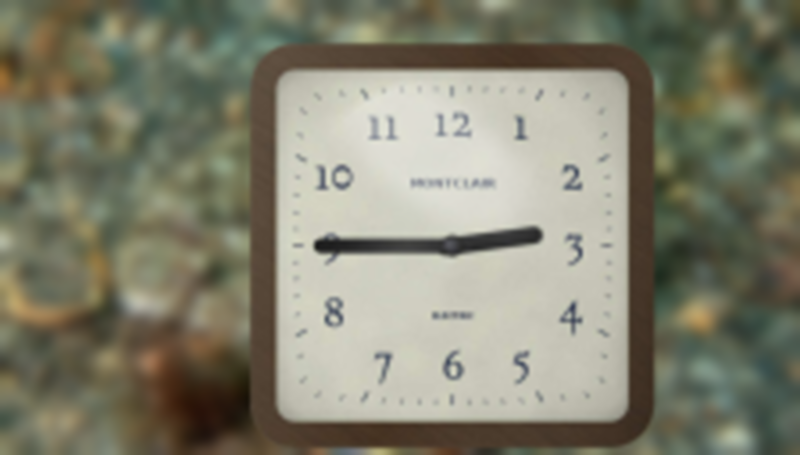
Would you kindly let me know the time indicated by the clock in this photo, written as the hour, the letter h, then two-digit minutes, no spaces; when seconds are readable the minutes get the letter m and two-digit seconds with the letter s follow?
2h45
